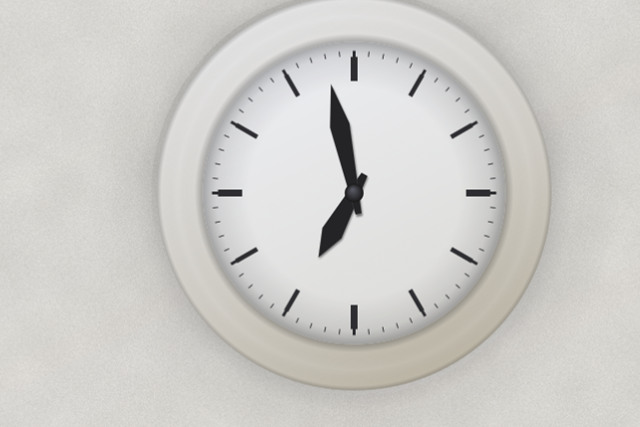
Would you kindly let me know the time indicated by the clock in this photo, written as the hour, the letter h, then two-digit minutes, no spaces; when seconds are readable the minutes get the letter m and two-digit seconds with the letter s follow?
6h58
